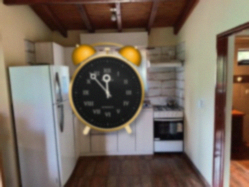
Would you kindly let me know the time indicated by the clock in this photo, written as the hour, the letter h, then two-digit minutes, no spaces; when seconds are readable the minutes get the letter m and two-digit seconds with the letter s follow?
11h53
